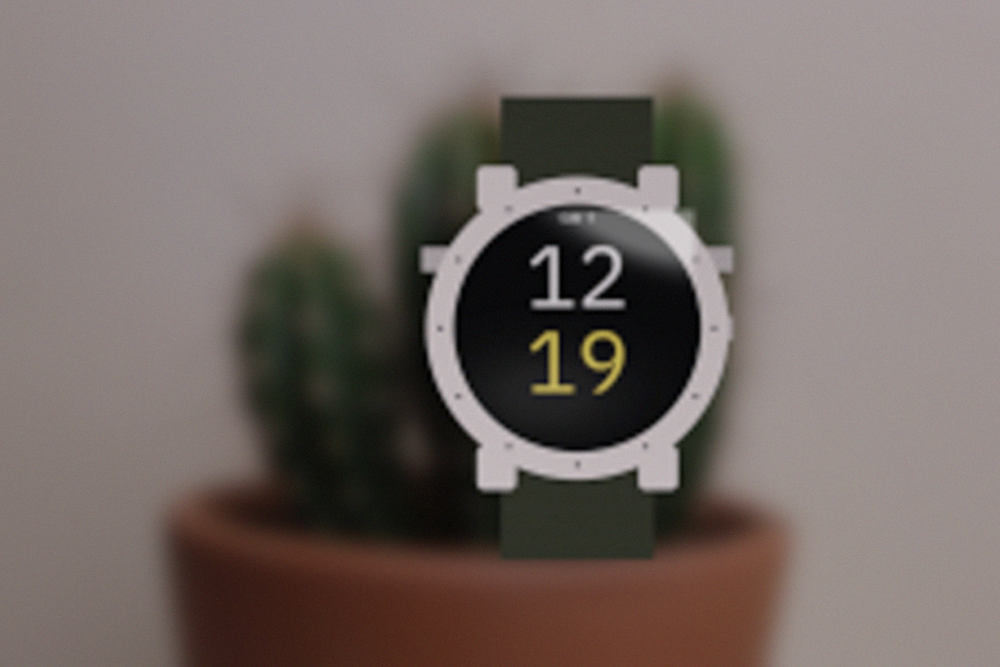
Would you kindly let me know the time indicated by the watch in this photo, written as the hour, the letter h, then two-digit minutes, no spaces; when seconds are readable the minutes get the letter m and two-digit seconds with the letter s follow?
12h19
